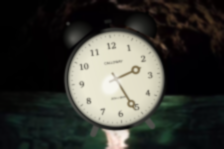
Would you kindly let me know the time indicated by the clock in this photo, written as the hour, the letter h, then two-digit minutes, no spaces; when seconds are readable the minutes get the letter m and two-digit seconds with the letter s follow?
2h26
